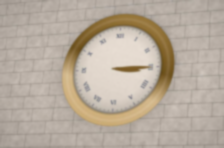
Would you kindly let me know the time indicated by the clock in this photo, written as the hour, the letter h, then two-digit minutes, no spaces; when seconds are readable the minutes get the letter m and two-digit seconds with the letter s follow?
3h15
